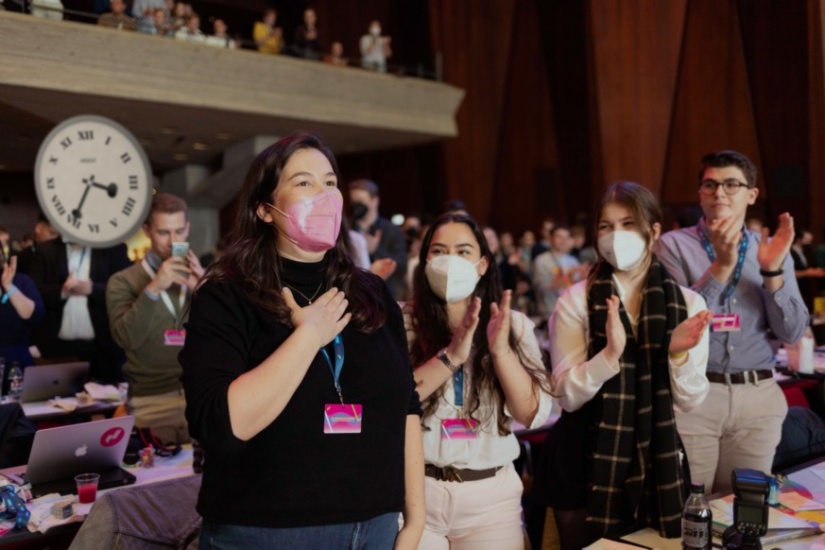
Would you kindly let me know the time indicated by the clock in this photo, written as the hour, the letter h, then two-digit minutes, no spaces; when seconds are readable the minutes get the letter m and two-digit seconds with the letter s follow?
3h35
